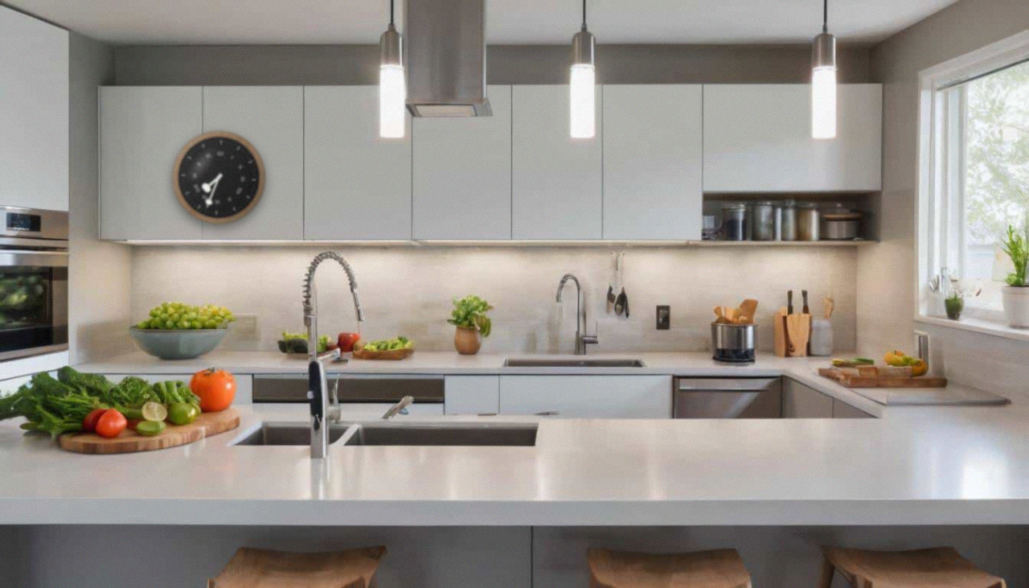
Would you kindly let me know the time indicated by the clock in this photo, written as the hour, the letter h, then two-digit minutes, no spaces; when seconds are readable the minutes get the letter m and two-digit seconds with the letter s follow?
7h33
